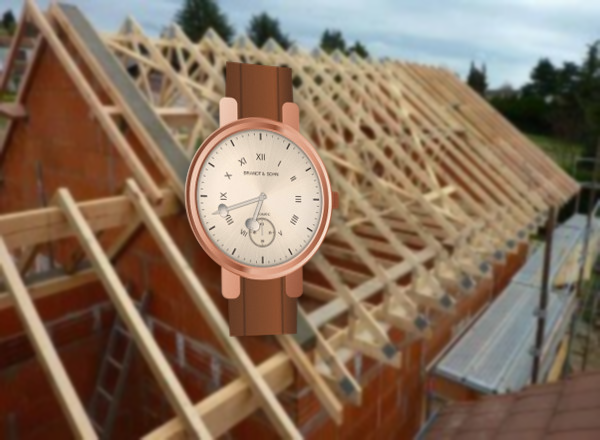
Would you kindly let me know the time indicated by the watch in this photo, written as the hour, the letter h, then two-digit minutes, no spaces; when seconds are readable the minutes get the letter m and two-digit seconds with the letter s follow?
6h42
